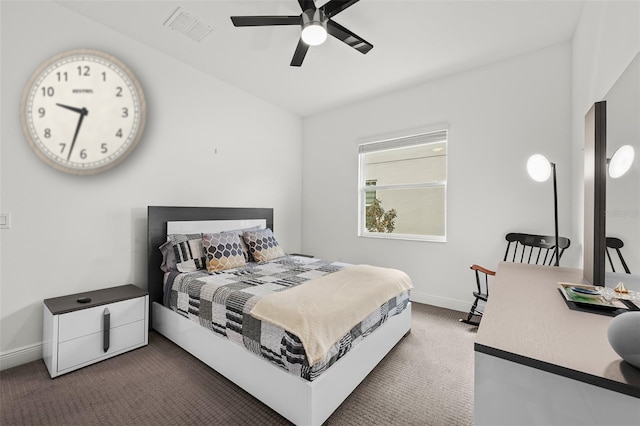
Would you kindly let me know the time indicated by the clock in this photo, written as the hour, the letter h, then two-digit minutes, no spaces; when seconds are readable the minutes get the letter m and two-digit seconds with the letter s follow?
9h33
